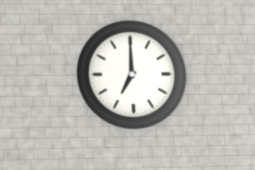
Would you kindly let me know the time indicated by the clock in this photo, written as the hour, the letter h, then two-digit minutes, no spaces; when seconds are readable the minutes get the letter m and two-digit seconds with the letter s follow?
7h00
